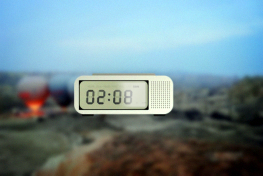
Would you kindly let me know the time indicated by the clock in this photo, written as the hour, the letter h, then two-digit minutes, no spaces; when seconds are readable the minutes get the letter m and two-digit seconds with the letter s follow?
2h08
